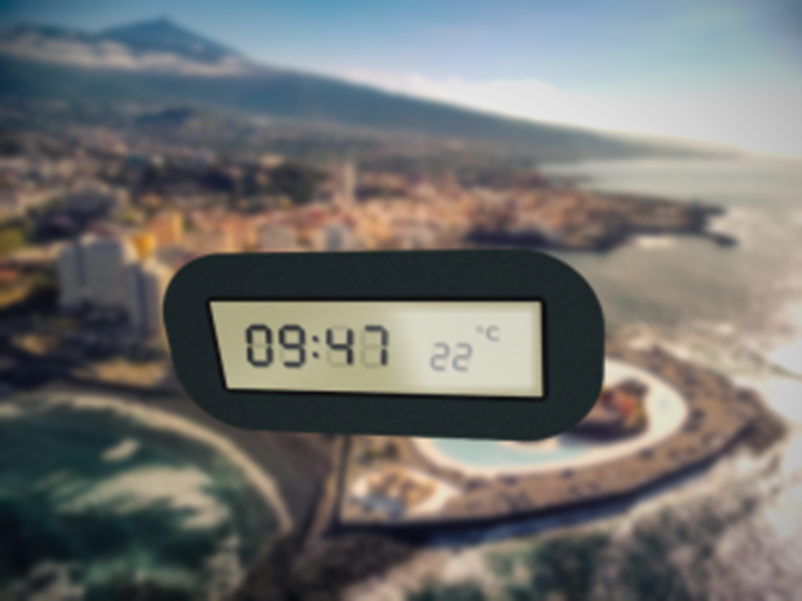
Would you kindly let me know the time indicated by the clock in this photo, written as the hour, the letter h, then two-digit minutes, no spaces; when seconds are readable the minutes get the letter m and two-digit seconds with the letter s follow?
9h47
